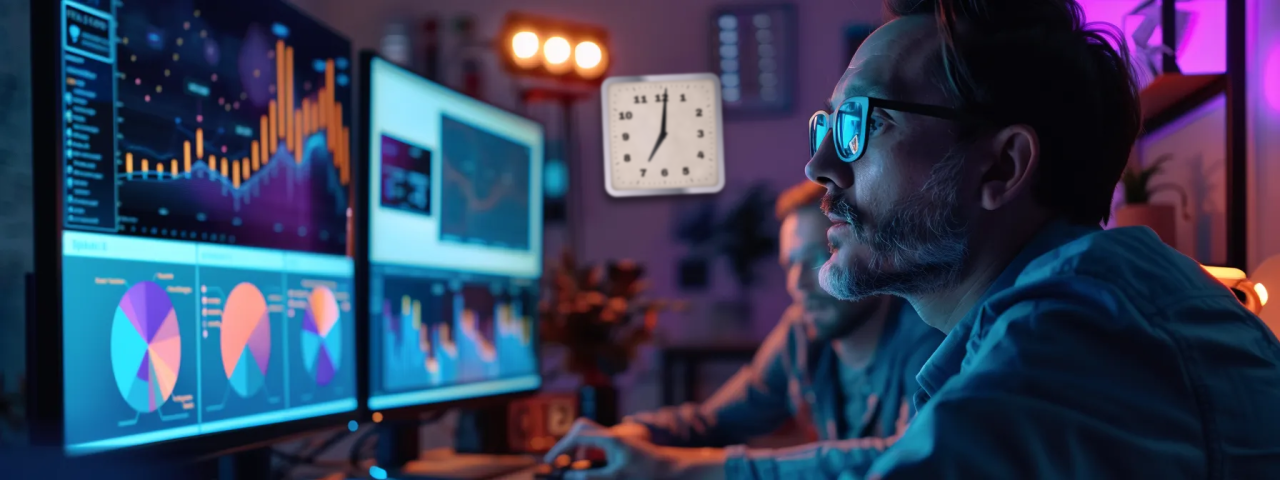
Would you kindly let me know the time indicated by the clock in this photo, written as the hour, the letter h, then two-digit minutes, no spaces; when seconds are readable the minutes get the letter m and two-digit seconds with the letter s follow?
7h01
